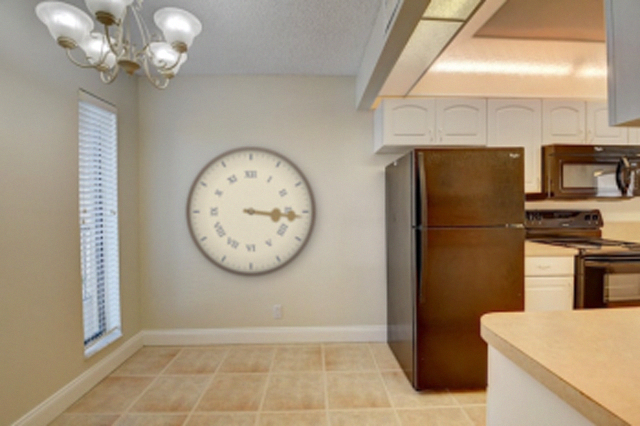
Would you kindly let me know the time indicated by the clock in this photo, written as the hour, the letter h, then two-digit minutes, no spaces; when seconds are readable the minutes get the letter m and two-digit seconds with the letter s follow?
3h16
